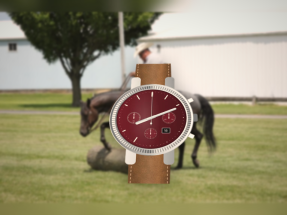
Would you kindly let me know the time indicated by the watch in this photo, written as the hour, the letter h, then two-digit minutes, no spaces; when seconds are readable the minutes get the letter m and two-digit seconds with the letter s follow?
8h11
